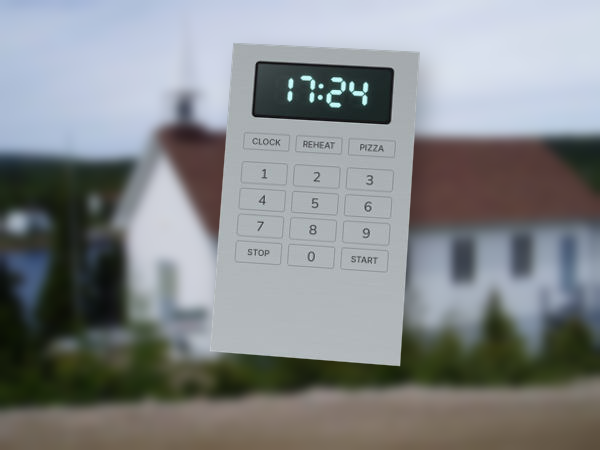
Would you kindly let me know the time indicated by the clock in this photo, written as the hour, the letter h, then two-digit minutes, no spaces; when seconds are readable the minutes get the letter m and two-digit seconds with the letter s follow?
17h24
